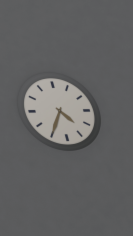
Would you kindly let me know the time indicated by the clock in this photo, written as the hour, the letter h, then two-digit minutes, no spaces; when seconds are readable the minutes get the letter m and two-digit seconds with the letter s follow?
4h35
